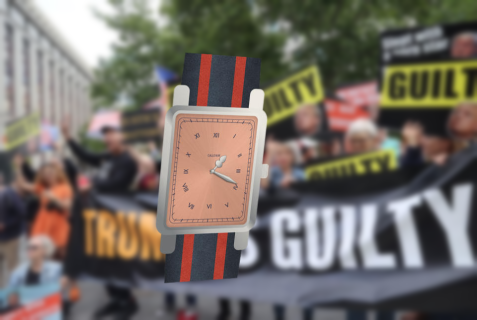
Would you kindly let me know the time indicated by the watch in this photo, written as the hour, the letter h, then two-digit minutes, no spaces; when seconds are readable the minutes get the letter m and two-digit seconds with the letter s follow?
1h19
